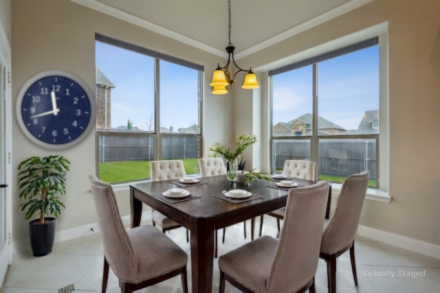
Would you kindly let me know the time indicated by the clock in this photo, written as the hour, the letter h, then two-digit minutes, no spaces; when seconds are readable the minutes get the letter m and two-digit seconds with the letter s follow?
11h42
